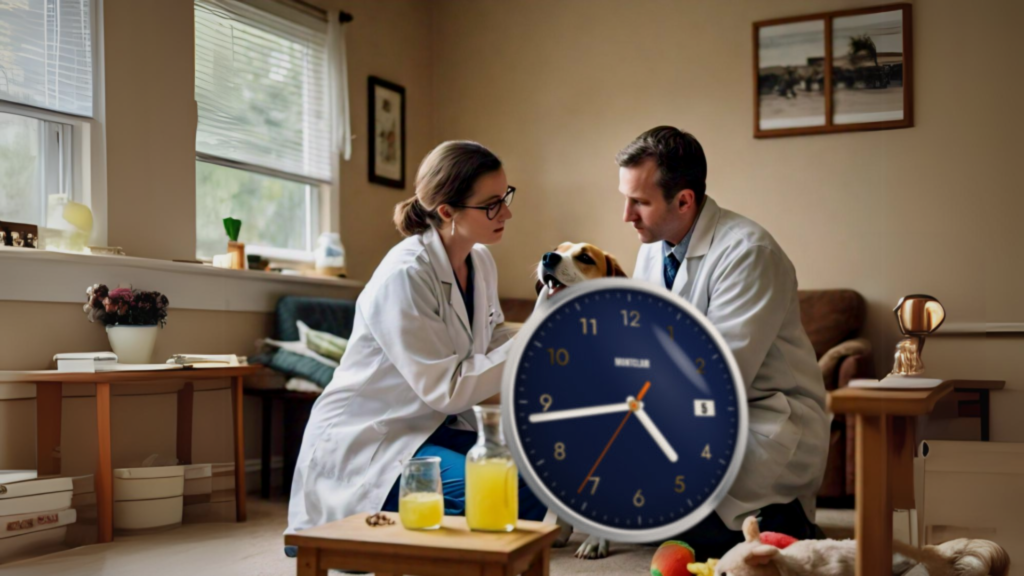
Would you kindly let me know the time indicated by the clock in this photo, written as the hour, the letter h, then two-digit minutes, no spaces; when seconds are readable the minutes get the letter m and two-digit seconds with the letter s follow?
4h43m36s
